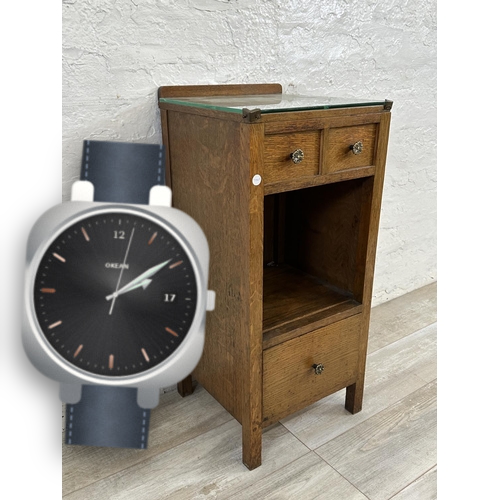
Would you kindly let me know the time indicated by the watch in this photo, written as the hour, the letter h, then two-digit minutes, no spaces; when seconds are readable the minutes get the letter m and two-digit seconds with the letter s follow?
2h09m02s
